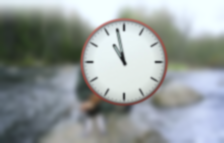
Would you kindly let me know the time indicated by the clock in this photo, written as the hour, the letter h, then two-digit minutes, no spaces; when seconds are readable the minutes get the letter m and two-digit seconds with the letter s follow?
10h58
